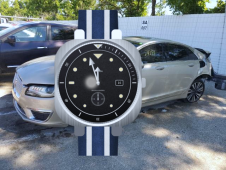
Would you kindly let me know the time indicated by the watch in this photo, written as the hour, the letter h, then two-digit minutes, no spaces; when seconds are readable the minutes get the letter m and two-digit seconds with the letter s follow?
11h57
